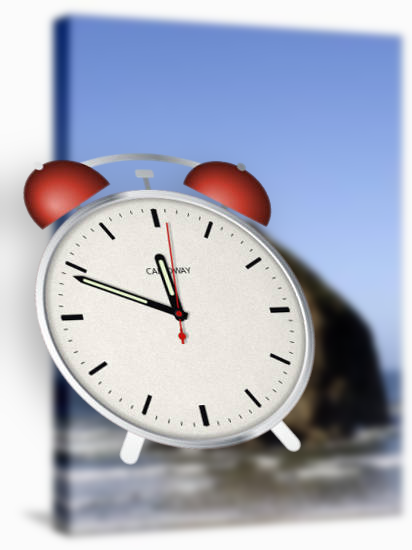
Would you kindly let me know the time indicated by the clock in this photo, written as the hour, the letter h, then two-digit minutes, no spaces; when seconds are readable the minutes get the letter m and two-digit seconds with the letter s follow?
11h49m01s
